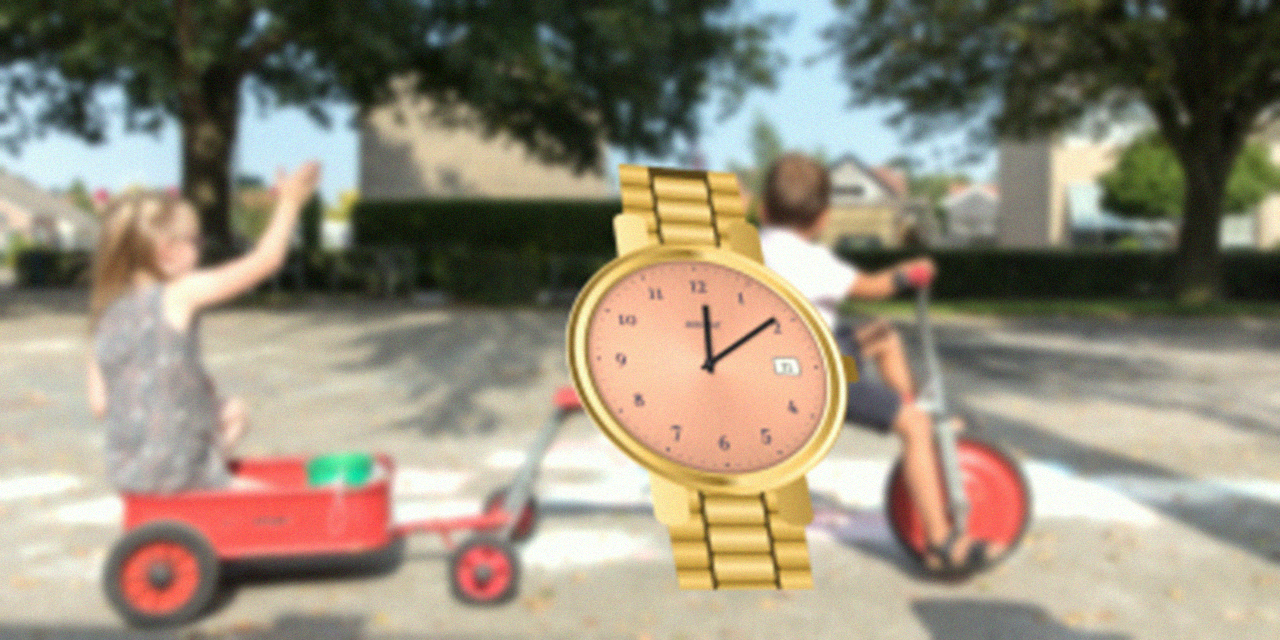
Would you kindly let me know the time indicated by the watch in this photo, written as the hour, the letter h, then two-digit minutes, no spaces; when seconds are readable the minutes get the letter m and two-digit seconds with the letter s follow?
12h09
